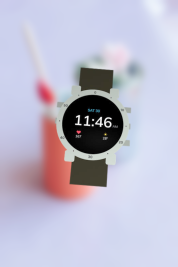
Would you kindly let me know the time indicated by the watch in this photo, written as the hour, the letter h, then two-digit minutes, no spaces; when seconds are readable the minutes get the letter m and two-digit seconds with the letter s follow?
11h46
